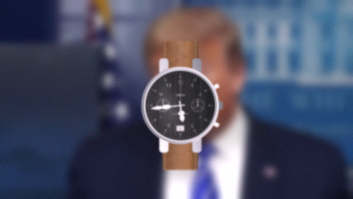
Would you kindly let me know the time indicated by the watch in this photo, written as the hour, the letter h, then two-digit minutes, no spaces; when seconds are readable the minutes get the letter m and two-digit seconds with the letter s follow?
5h44
